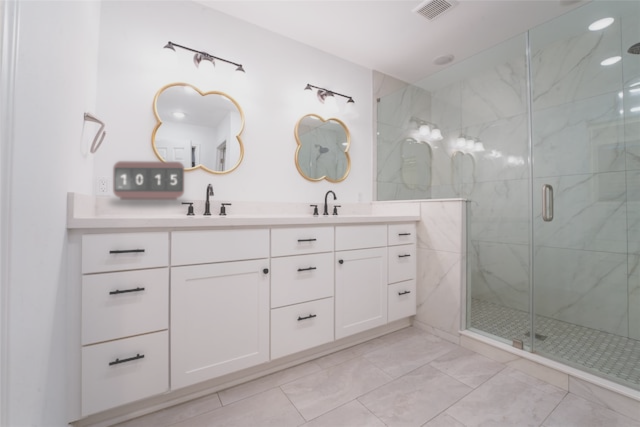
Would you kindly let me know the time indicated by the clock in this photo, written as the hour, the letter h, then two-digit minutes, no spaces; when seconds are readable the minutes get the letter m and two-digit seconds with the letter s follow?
10h15
